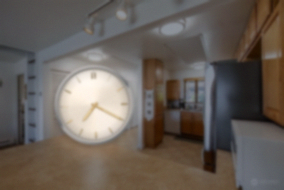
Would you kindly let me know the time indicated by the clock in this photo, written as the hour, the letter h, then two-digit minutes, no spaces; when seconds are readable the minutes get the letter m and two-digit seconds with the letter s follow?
7h20
